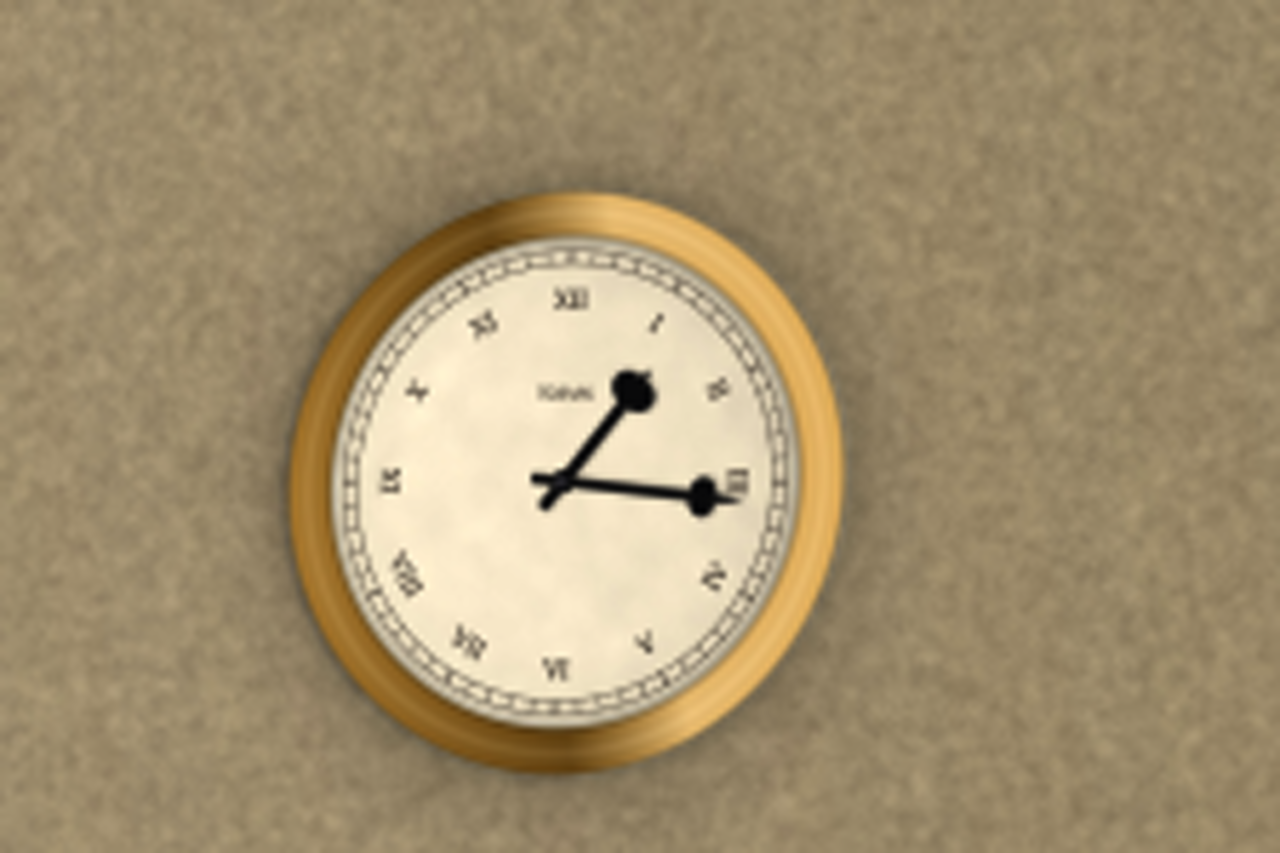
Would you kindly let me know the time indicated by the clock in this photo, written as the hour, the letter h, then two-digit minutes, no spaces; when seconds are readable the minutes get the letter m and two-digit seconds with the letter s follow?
1h16
